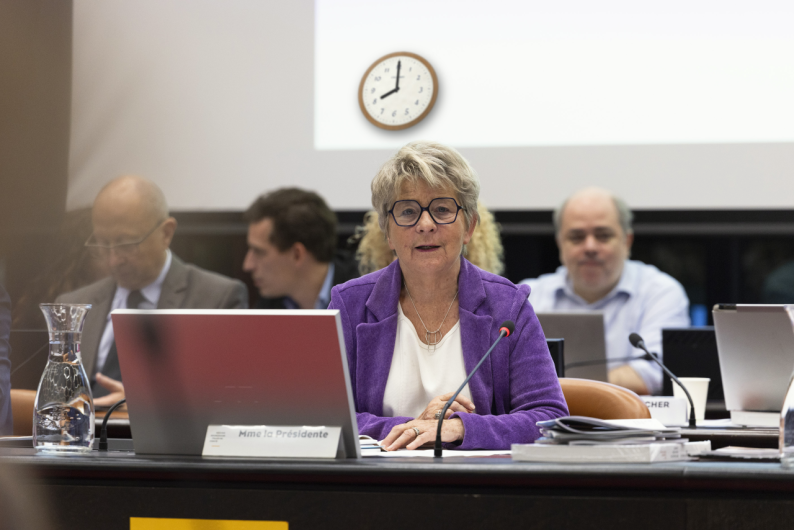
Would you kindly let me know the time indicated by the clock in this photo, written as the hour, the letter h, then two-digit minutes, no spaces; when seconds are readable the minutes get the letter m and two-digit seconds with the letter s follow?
8h00
